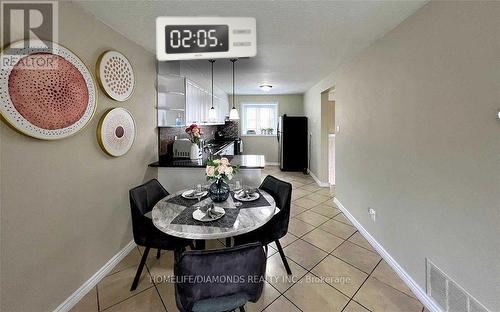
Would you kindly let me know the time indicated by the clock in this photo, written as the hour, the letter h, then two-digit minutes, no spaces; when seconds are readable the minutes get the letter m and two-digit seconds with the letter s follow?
2h05
